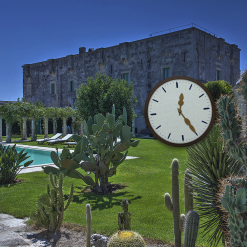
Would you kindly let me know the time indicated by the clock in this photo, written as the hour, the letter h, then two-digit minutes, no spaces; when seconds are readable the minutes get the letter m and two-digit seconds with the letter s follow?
12h25
